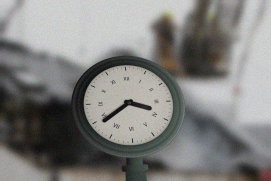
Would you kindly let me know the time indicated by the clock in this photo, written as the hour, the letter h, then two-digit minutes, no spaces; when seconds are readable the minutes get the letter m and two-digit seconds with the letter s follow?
3h39
